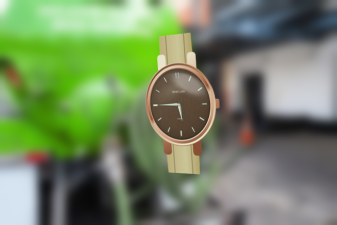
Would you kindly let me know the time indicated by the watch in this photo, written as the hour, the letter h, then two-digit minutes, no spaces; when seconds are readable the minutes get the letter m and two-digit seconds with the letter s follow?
5h45
